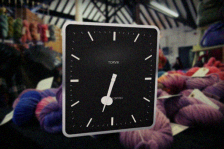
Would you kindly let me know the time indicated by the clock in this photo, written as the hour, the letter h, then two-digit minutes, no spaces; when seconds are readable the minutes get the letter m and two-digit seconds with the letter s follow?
6h33
